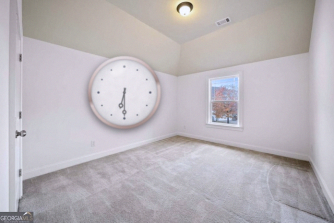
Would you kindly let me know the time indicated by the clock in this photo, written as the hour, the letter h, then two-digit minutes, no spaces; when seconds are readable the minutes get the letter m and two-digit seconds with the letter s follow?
6h30
